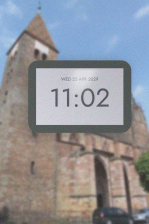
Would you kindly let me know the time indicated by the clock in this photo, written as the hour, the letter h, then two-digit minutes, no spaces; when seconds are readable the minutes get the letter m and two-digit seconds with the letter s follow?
11h02
